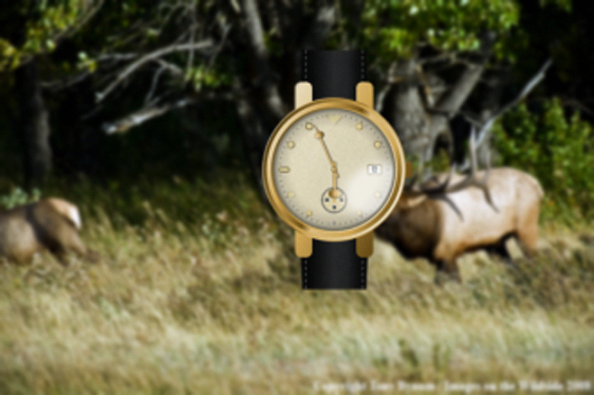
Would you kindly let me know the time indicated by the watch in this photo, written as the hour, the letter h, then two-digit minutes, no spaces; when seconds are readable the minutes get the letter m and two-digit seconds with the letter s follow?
5h56
